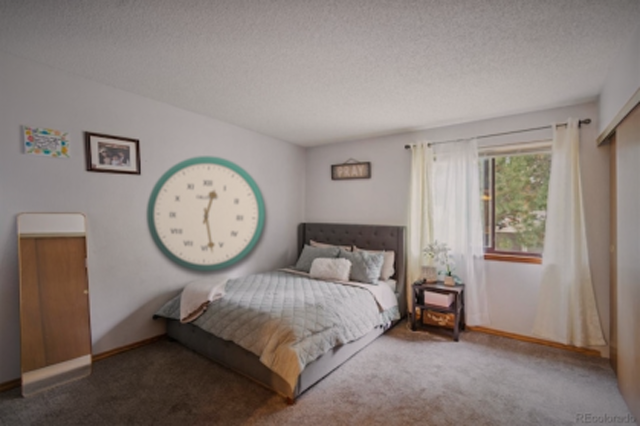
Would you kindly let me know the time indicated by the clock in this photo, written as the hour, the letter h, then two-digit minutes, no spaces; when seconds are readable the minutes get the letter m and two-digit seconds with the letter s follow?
12h28
